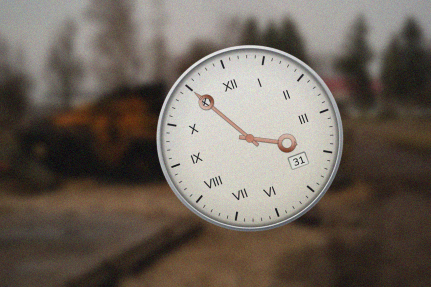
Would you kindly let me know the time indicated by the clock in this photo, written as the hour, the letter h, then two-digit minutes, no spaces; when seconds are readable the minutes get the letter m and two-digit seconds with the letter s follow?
3h55
